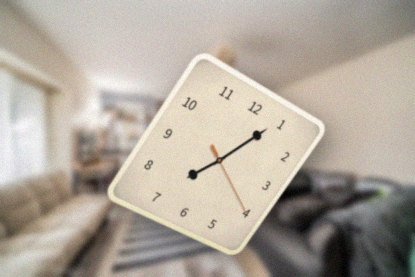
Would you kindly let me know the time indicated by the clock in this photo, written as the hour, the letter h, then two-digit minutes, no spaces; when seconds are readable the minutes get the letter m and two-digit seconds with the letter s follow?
7h04m20s
